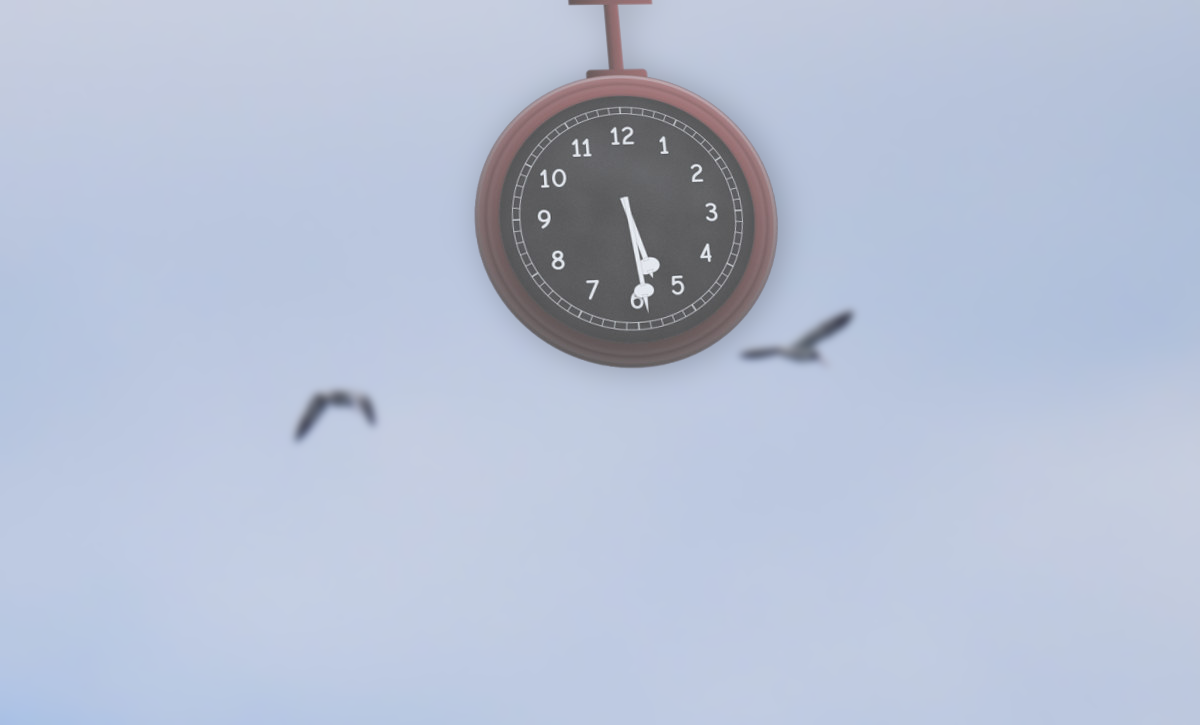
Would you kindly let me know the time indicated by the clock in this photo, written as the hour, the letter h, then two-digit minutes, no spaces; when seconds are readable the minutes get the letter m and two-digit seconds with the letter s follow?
5h29
